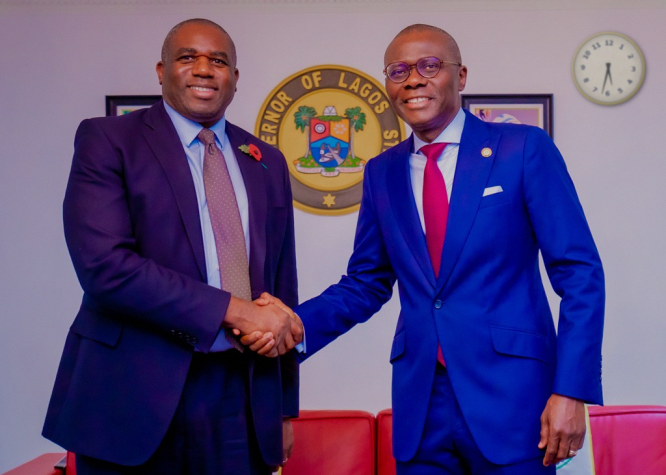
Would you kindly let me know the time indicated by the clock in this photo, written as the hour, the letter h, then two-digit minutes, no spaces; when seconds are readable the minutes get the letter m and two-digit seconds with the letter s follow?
5h32
